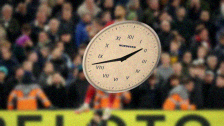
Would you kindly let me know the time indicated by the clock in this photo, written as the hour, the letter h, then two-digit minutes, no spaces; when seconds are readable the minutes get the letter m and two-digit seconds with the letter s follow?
1h42
